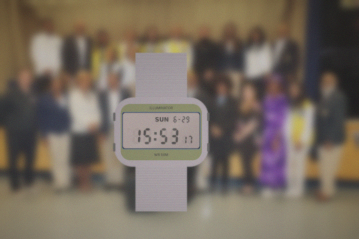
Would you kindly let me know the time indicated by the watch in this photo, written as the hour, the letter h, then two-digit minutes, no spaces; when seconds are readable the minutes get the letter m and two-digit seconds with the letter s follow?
15h53m17s
